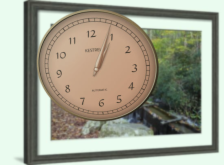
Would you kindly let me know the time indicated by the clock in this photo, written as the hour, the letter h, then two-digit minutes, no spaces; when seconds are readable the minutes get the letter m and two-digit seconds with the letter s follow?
1h04
